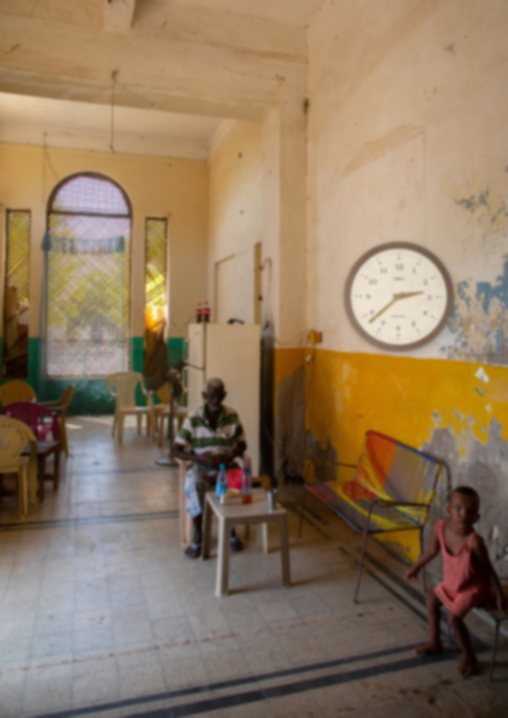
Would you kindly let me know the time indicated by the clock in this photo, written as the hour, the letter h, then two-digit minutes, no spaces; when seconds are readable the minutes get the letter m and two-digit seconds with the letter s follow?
2h38
